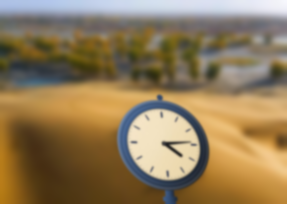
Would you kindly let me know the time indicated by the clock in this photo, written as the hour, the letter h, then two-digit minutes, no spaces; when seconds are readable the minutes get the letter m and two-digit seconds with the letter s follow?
4h14
